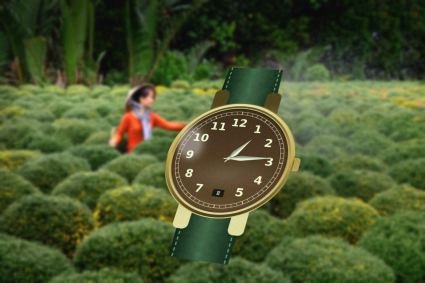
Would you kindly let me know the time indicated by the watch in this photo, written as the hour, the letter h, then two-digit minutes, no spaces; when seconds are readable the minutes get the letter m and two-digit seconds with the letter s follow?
1h14
